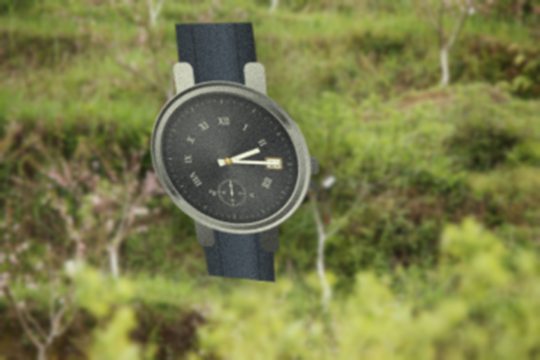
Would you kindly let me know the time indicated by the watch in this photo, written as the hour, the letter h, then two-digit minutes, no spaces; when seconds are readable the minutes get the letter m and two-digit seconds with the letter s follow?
2h15
